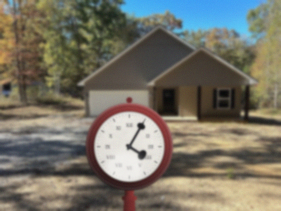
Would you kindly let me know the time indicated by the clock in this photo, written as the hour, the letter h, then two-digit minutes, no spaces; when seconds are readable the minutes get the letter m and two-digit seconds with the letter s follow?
4h05
